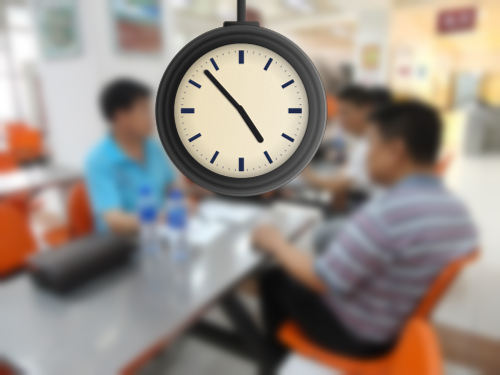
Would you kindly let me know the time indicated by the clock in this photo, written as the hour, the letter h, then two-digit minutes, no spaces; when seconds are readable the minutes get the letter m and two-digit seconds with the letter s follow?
4h53
